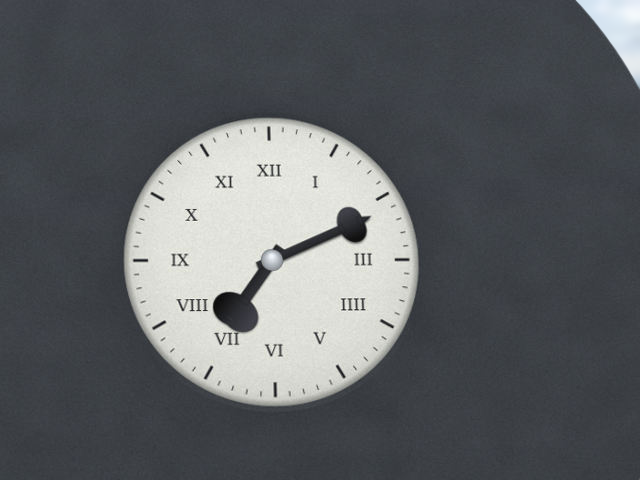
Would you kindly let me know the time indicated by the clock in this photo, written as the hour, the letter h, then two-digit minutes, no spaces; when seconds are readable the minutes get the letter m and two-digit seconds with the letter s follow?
7h11
